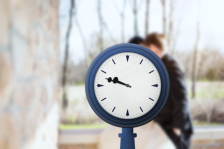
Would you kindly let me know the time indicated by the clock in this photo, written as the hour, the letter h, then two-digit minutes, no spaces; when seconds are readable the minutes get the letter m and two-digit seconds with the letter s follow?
9h48
